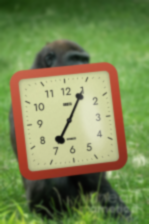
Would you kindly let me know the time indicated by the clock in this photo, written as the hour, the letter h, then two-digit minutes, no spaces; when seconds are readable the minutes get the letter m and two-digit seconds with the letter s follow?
7h05
